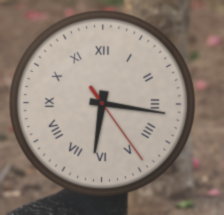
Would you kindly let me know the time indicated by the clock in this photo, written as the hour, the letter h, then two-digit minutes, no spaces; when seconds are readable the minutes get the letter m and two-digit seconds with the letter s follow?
6h16m24s
